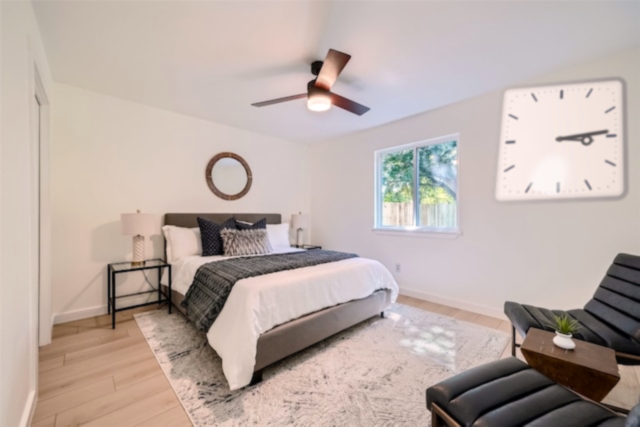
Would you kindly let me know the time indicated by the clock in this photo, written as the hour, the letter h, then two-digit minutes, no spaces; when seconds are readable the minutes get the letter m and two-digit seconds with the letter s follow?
3h14
